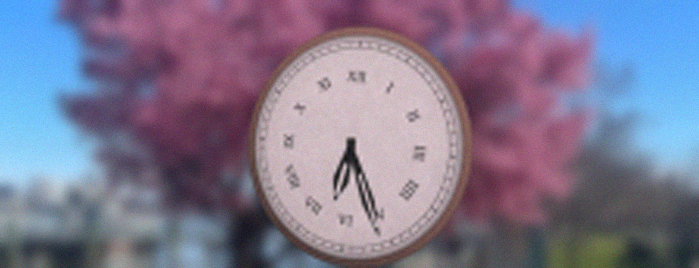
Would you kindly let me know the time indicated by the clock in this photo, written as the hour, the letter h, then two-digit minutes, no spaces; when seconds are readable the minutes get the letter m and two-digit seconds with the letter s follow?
6h26
